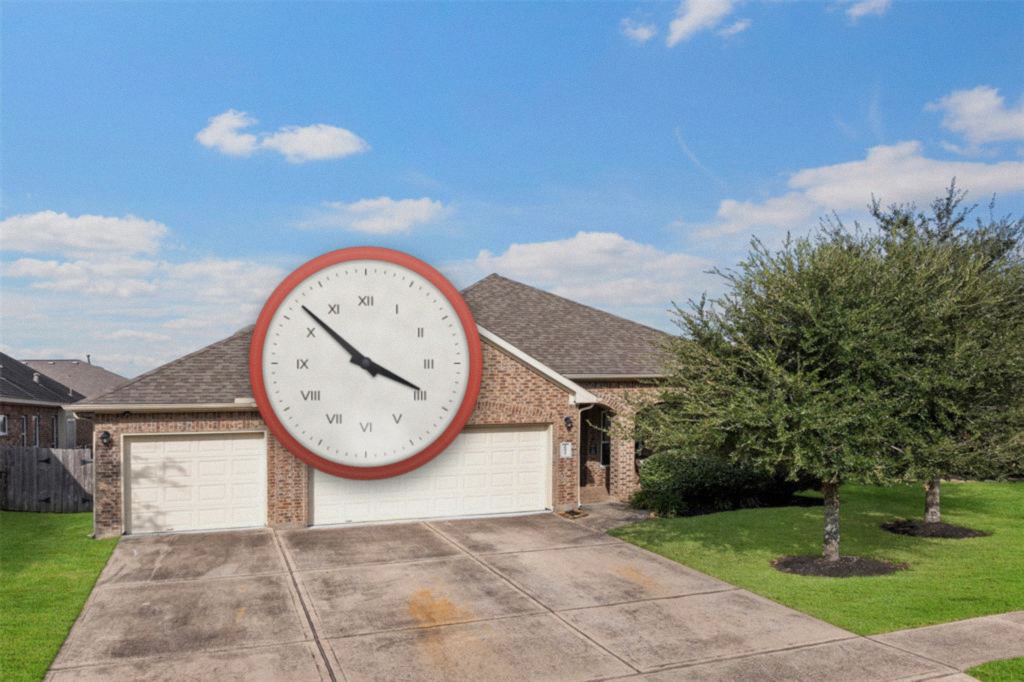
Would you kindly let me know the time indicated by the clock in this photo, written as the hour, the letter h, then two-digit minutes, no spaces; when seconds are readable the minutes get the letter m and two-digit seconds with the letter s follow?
3h52
